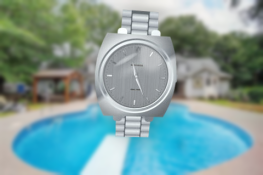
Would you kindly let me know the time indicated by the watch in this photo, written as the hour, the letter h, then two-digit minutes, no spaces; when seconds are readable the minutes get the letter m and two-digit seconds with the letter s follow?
11h26
